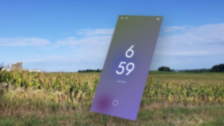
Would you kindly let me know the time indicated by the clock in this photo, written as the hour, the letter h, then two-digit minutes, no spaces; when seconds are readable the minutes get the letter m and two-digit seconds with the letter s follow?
6h59
